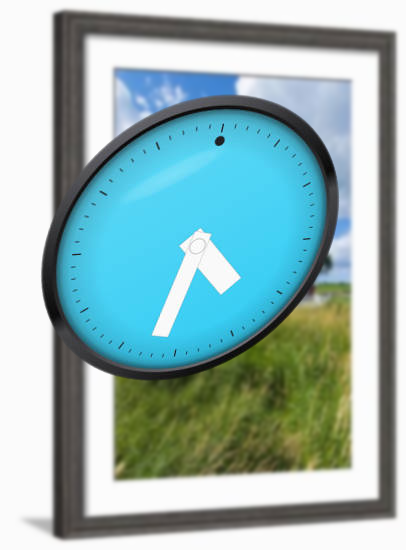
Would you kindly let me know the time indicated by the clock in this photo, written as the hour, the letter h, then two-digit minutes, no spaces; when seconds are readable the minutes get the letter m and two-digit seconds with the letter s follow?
4h32
